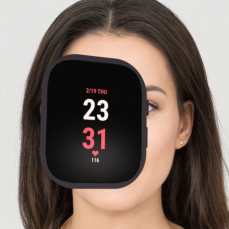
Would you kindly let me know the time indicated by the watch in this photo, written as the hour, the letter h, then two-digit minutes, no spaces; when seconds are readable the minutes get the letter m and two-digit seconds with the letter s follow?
23h31
